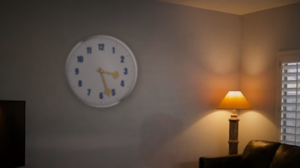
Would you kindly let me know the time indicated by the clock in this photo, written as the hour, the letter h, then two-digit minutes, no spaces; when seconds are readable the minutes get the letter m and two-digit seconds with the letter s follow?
3h27
